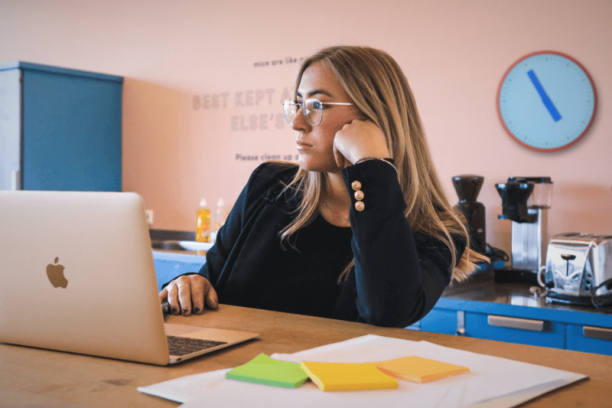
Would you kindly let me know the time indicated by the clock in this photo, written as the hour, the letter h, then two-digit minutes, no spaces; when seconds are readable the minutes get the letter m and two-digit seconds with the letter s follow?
4h55
